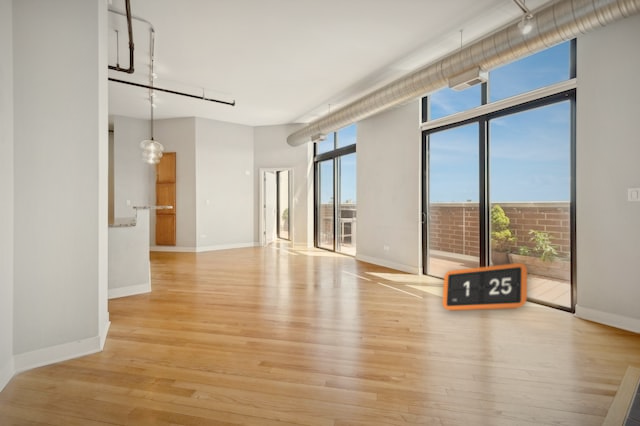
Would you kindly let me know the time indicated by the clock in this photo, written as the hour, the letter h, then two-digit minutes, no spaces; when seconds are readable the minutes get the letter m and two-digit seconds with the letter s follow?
1h25
